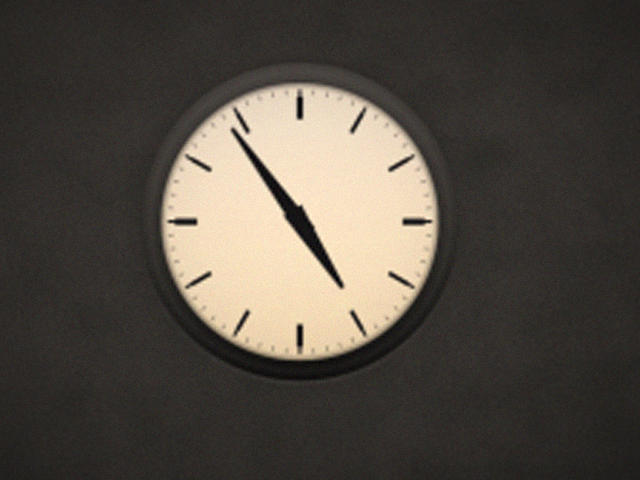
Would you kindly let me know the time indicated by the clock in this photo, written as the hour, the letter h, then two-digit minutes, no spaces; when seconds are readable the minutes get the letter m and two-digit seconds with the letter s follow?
4h54
